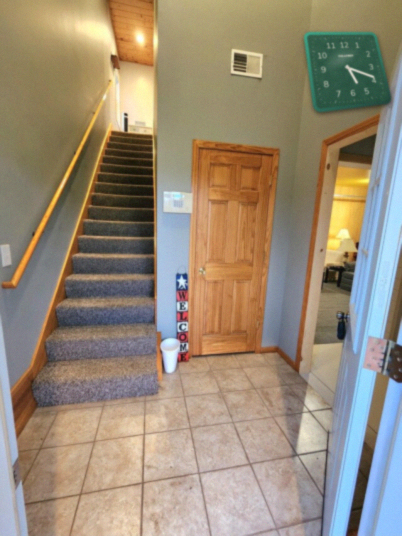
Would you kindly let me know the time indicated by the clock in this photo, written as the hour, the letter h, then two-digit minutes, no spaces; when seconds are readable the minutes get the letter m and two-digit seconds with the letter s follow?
5h19
